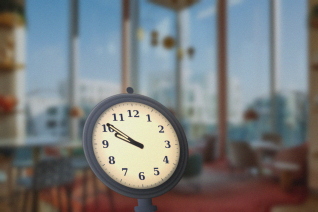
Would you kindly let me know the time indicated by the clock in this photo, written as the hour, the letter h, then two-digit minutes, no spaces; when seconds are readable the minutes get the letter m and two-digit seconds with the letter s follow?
9h51
